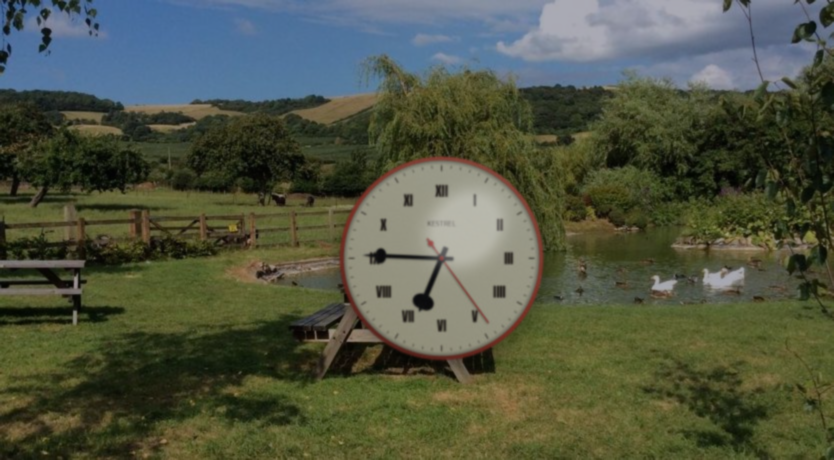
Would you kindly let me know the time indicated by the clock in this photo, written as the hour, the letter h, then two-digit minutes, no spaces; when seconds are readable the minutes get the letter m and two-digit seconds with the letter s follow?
6h45m24s
